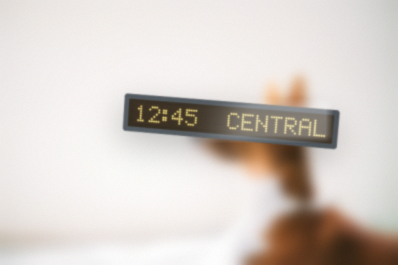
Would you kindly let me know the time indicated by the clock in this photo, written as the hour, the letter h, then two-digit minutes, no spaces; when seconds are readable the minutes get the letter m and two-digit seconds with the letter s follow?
12h45
